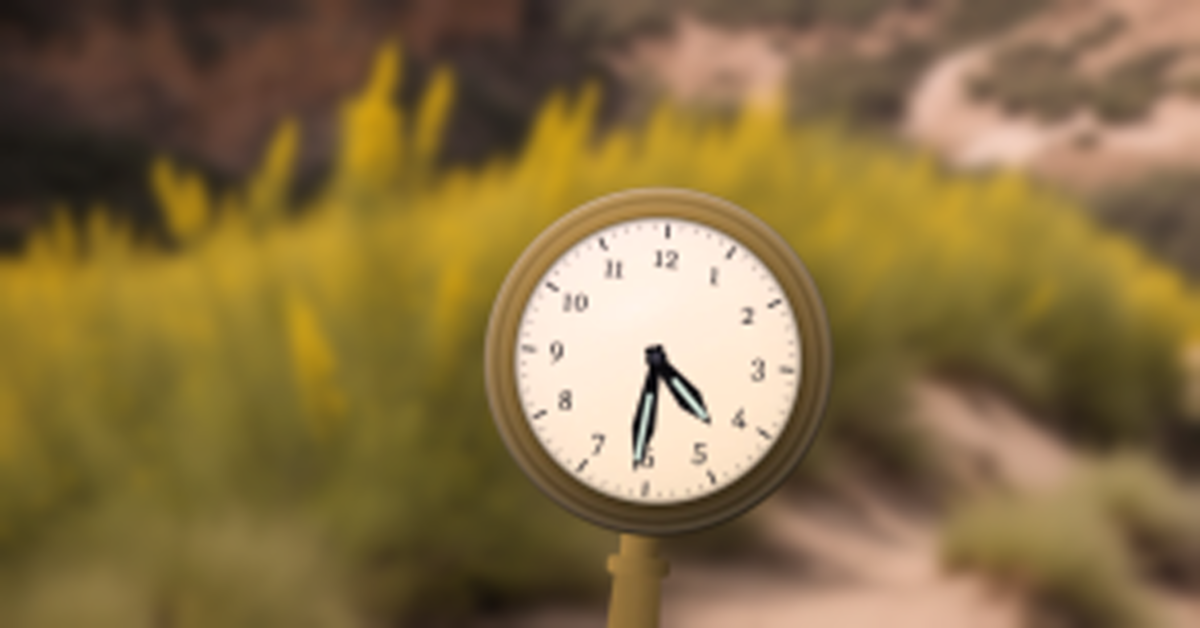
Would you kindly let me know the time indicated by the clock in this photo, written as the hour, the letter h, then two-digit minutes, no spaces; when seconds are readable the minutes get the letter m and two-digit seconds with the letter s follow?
4h31
